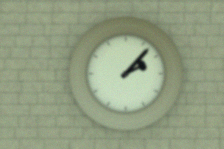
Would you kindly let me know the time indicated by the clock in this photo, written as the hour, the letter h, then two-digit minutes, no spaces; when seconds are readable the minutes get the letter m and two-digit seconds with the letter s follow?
2h07
